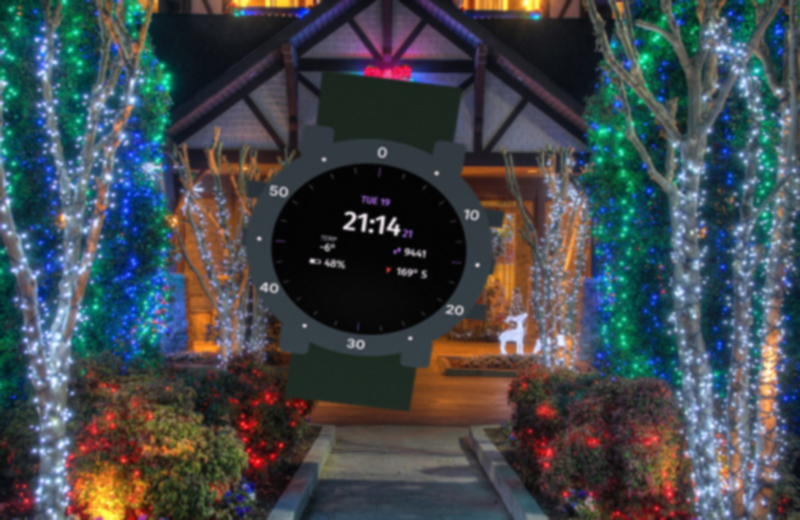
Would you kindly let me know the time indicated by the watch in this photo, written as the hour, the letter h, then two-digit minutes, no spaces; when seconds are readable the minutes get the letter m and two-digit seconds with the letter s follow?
21h14
